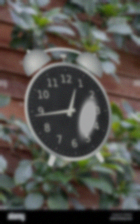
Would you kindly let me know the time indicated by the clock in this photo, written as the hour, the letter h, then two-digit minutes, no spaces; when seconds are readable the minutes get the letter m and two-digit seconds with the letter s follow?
12h44
